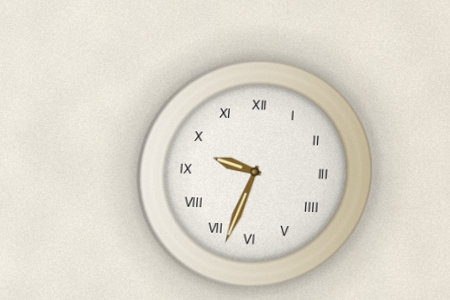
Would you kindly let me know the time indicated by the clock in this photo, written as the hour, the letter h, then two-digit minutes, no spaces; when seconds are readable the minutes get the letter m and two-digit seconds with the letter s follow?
9h33
